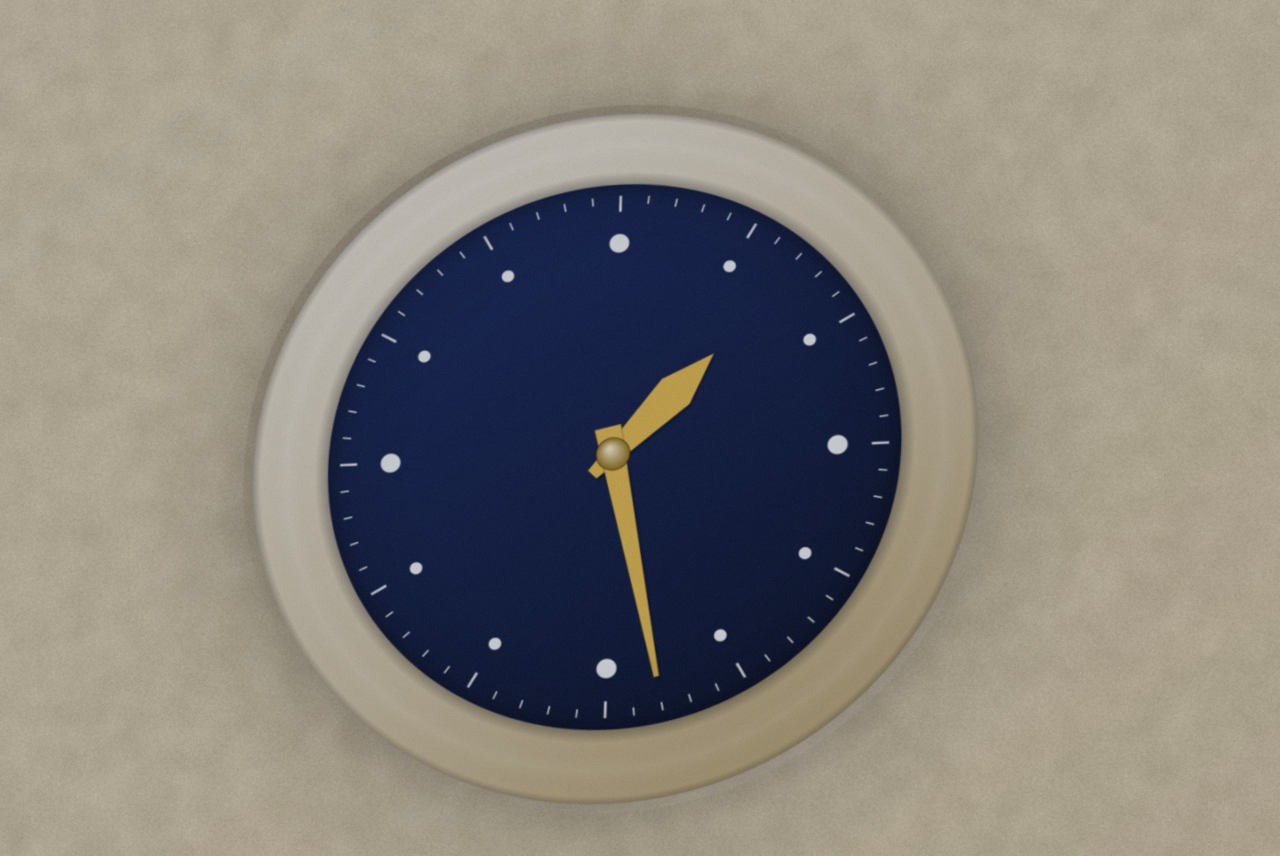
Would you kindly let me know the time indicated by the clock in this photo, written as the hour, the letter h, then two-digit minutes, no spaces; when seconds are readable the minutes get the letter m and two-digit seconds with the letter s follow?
1h28
